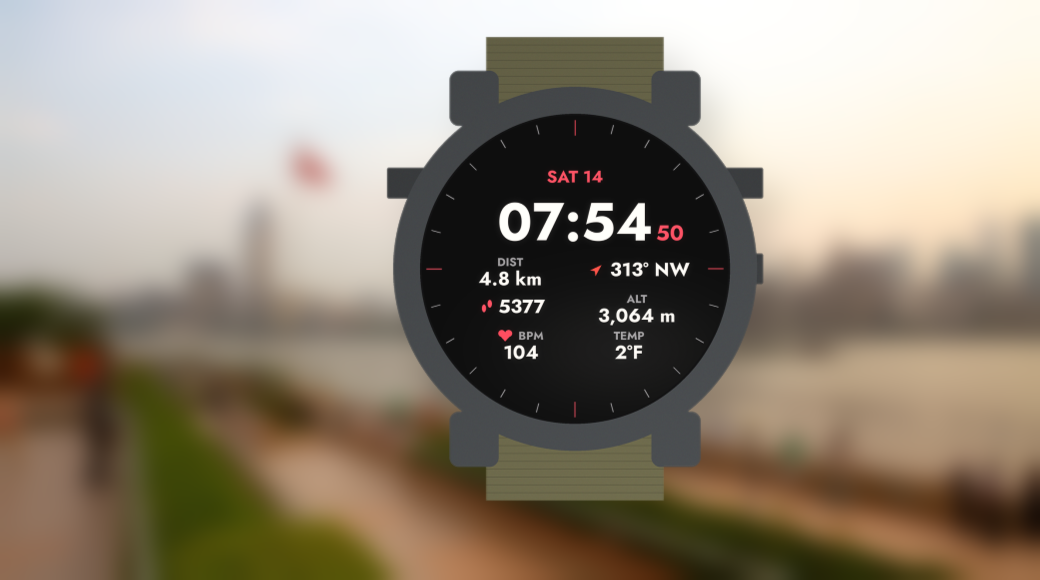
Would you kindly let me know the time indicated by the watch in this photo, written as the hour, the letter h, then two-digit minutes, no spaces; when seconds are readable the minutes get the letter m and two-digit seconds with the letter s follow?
7h54m50s
